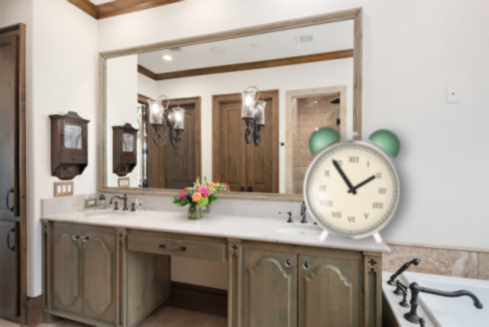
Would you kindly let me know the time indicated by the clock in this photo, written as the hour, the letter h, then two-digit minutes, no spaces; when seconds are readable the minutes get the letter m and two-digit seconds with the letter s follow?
1h54
